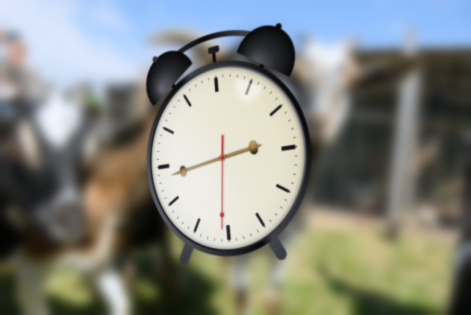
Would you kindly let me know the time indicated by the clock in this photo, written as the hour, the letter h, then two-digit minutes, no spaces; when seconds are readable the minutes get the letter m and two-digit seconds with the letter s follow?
2h43m31s
